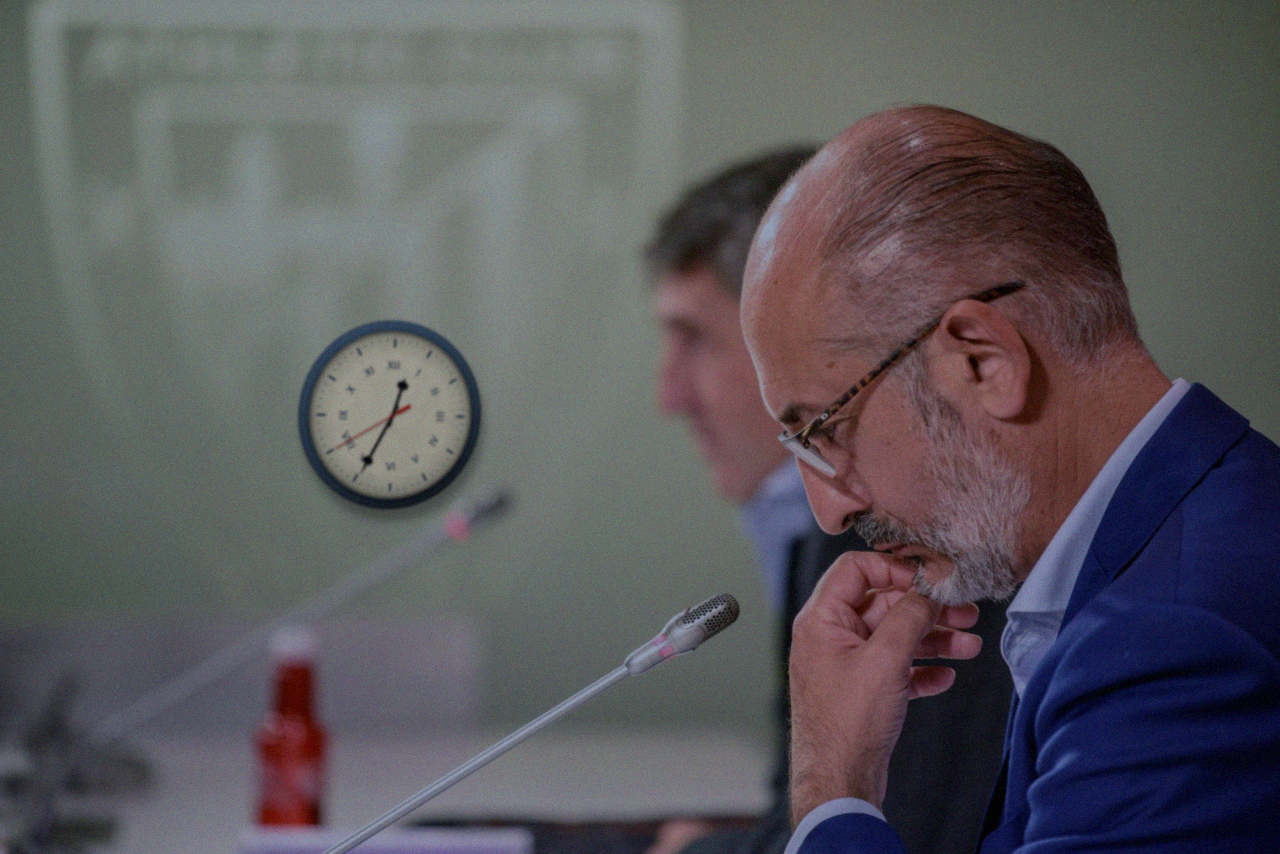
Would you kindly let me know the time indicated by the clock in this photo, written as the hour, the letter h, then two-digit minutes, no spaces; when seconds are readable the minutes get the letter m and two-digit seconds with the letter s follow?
12h34m40s
